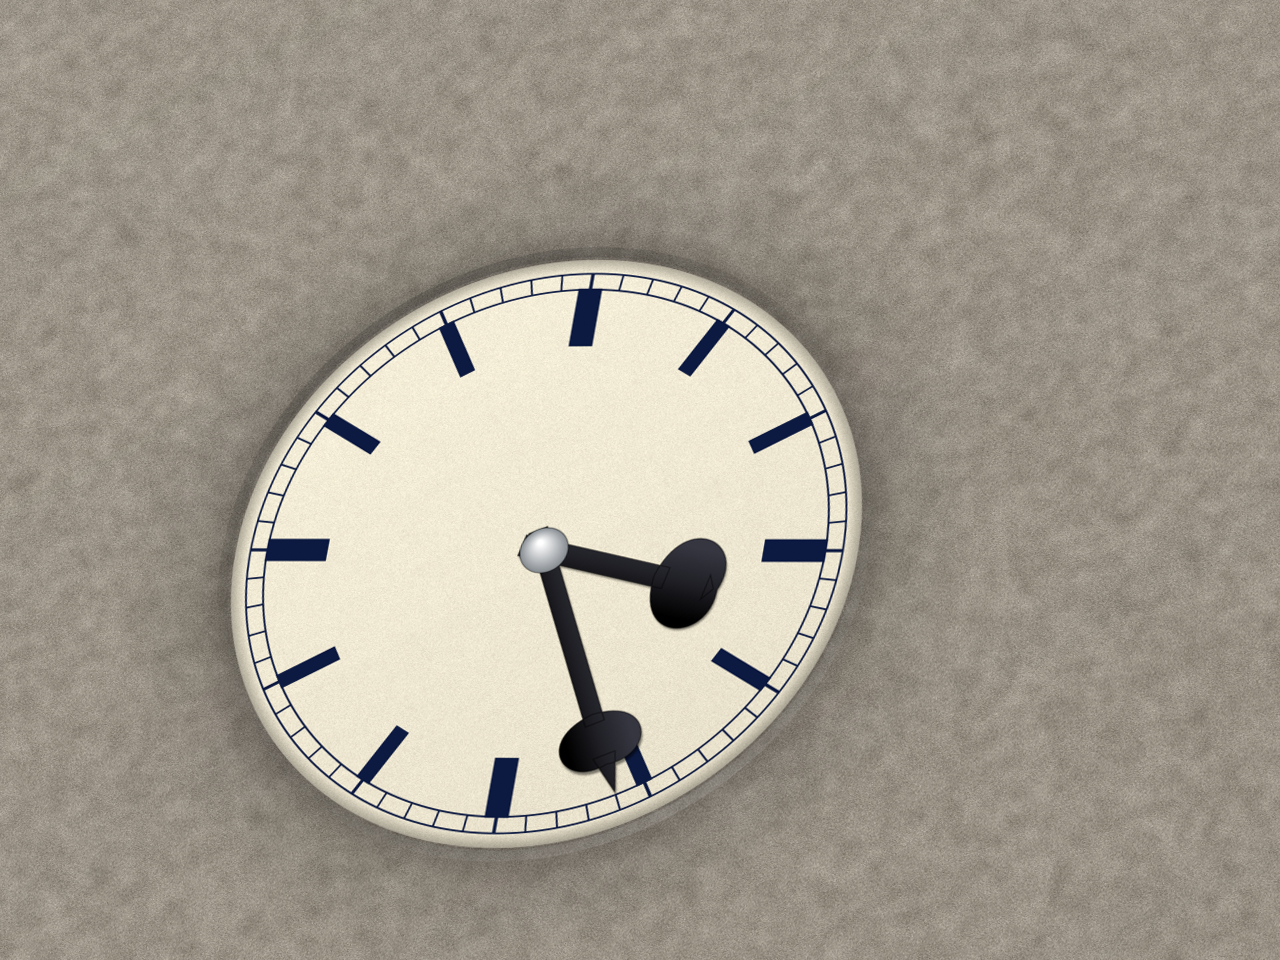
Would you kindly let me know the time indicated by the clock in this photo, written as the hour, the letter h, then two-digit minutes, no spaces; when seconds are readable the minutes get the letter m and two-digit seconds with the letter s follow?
3h26
